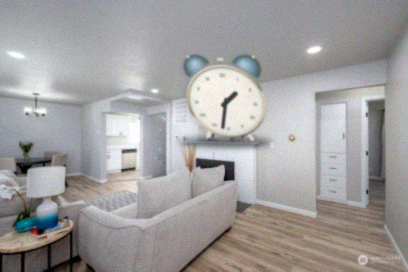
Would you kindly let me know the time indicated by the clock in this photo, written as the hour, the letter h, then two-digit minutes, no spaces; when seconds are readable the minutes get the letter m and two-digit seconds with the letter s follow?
1h32
